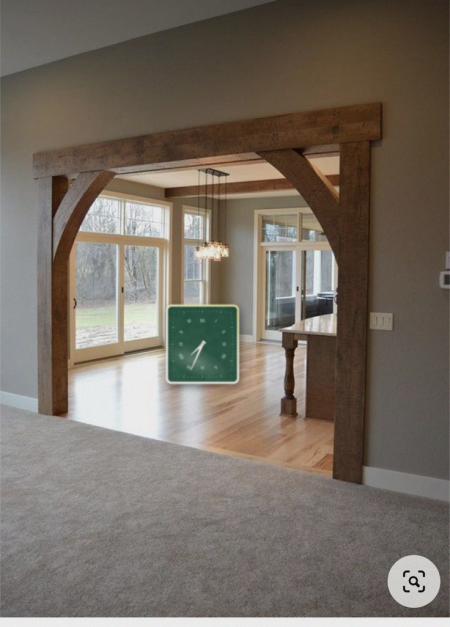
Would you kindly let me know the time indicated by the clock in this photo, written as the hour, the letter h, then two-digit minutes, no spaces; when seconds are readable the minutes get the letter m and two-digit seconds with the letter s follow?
7h34
